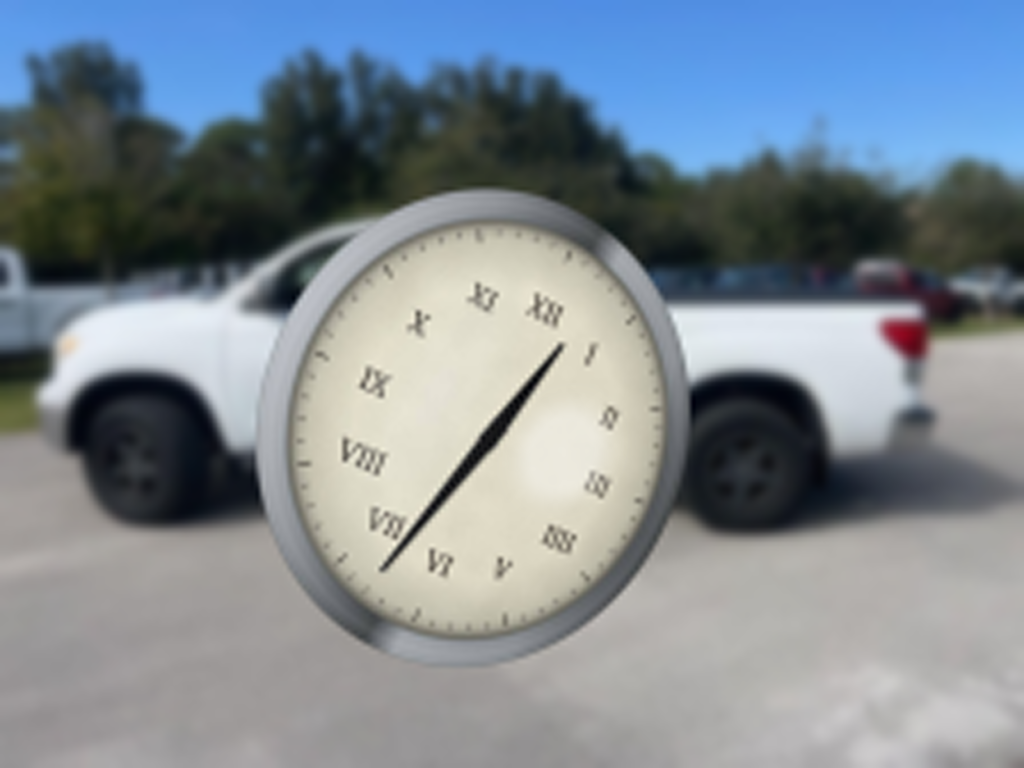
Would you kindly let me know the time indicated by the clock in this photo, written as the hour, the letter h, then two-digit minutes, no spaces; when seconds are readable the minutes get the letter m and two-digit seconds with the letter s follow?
12h33
